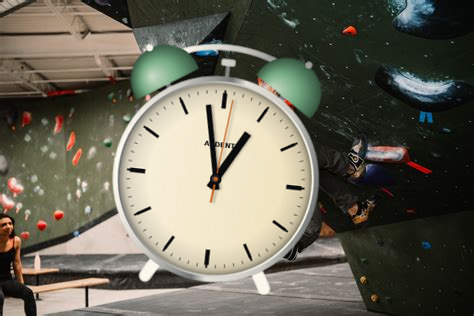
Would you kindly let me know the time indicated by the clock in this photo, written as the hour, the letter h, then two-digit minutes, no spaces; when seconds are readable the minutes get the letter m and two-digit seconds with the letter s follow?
12h58m01s
